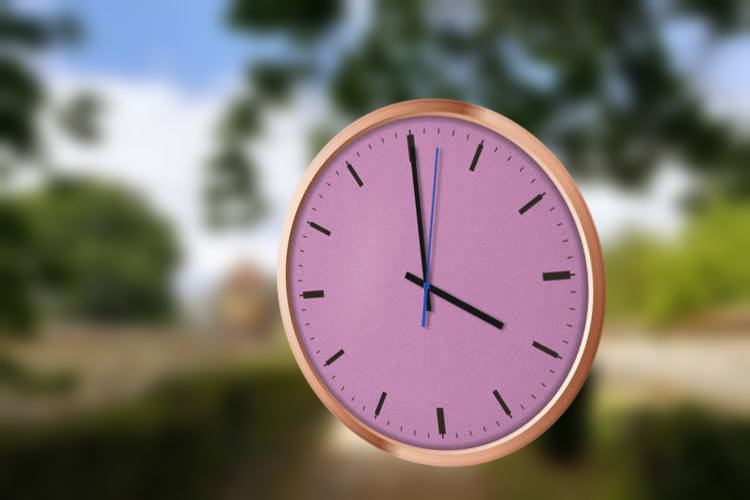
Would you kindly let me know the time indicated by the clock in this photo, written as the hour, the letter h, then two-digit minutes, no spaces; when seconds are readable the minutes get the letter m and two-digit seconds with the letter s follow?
4h00m02s
